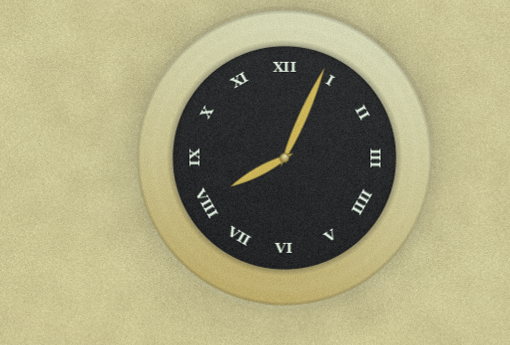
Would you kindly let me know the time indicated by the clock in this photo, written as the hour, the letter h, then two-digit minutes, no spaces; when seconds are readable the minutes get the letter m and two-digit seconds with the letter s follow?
8h04
